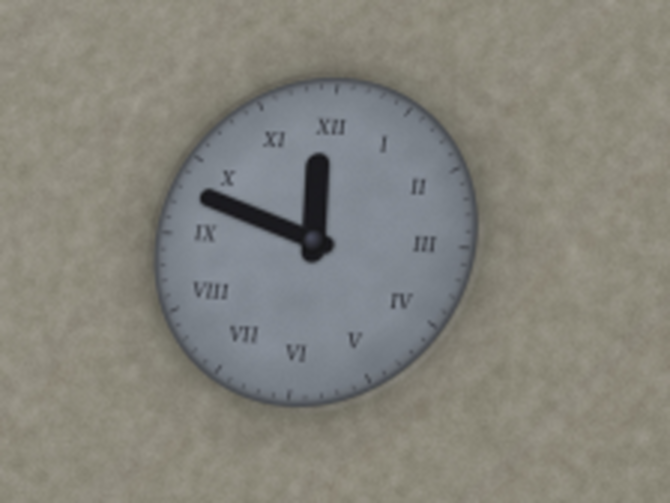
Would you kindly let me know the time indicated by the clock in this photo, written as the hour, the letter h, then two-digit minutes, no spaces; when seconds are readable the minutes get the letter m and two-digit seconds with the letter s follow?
11h48
